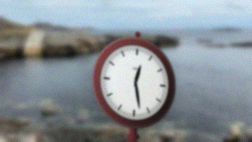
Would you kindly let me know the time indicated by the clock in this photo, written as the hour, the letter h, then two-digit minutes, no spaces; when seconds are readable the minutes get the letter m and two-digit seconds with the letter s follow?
12h28
